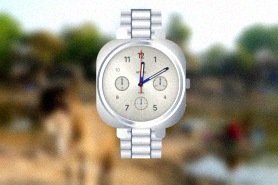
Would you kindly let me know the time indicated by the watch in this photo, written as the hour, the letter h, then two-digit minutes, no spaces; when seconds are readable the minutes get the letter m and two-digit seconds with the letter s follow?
12h10
